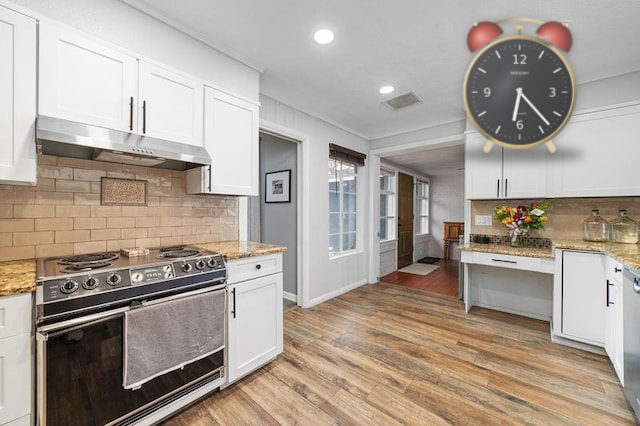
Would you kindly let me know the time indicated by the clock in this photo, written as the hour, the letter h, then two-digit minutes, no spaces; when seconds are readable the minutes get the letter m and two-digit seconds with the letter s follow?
6h23
